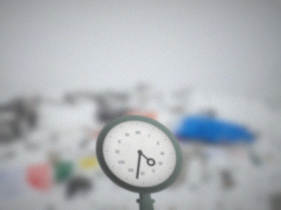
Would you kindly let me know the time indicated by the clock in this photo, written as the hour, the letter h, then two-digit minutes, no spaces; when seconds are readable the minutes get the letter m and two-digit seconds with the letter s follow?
4h32
